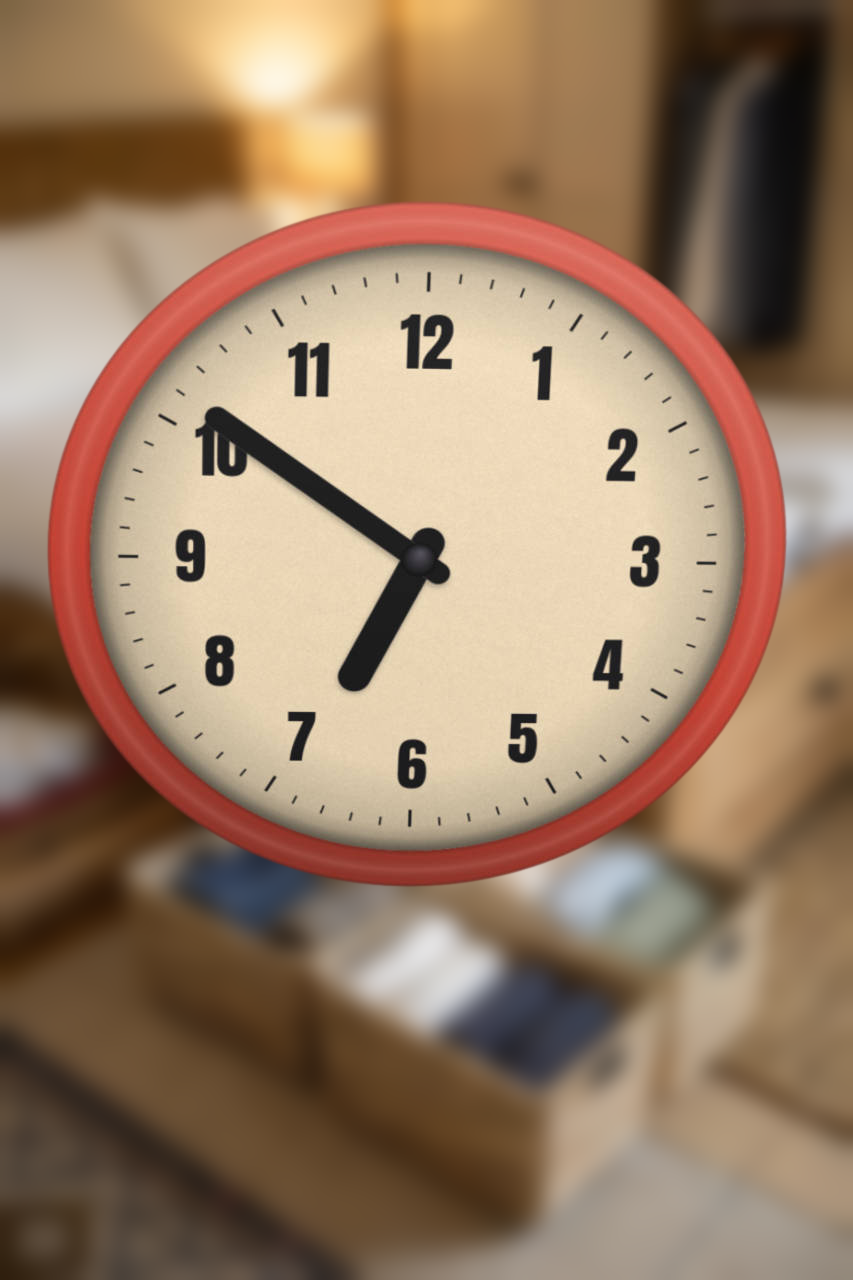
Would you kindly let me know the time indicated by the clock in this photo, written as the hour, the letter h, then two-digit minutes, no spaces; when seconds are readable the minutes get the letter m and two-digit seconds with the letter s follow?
6h51
